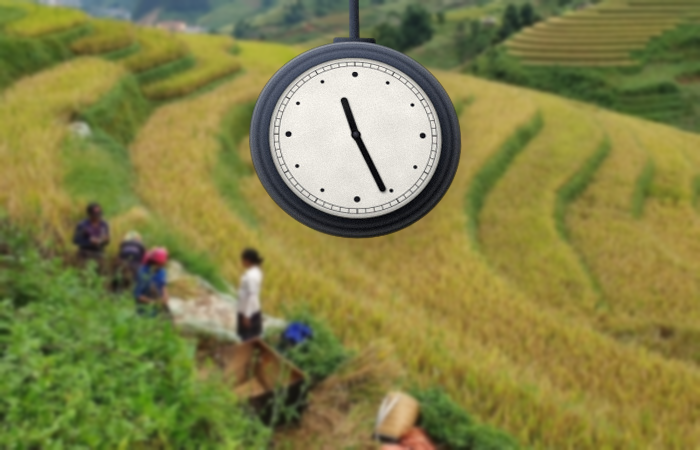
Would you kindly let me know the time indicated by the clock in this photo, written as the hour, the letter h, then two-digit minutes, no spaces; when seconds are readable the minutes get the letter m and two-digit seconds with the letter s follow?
11h26
